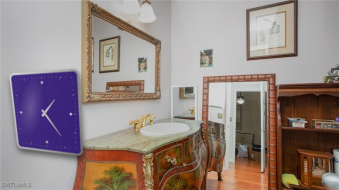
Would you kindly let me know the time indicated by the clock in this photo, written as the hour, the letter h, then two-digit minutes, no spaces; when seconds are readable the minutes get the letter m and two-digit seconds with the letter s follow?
1h24
